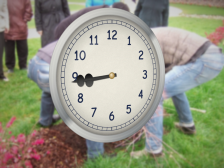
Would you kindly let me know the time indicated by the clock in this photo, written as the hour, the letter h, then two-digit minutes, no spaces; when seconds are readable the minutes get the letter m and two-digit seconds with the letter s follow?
8h44
